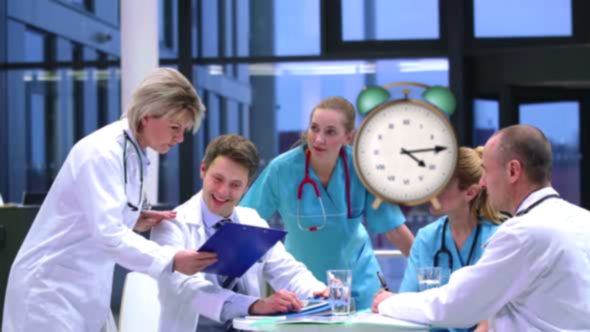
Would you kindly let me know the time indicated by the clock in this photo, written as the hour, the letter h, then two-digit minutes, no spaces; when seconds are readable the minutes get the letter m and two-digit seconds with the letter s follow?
4h14
